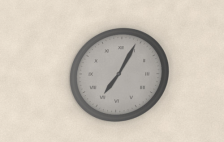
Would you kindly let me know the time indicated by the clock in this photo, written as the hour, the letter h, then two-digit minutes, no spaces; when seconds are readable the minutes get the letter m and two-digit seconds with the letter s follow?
7h04
